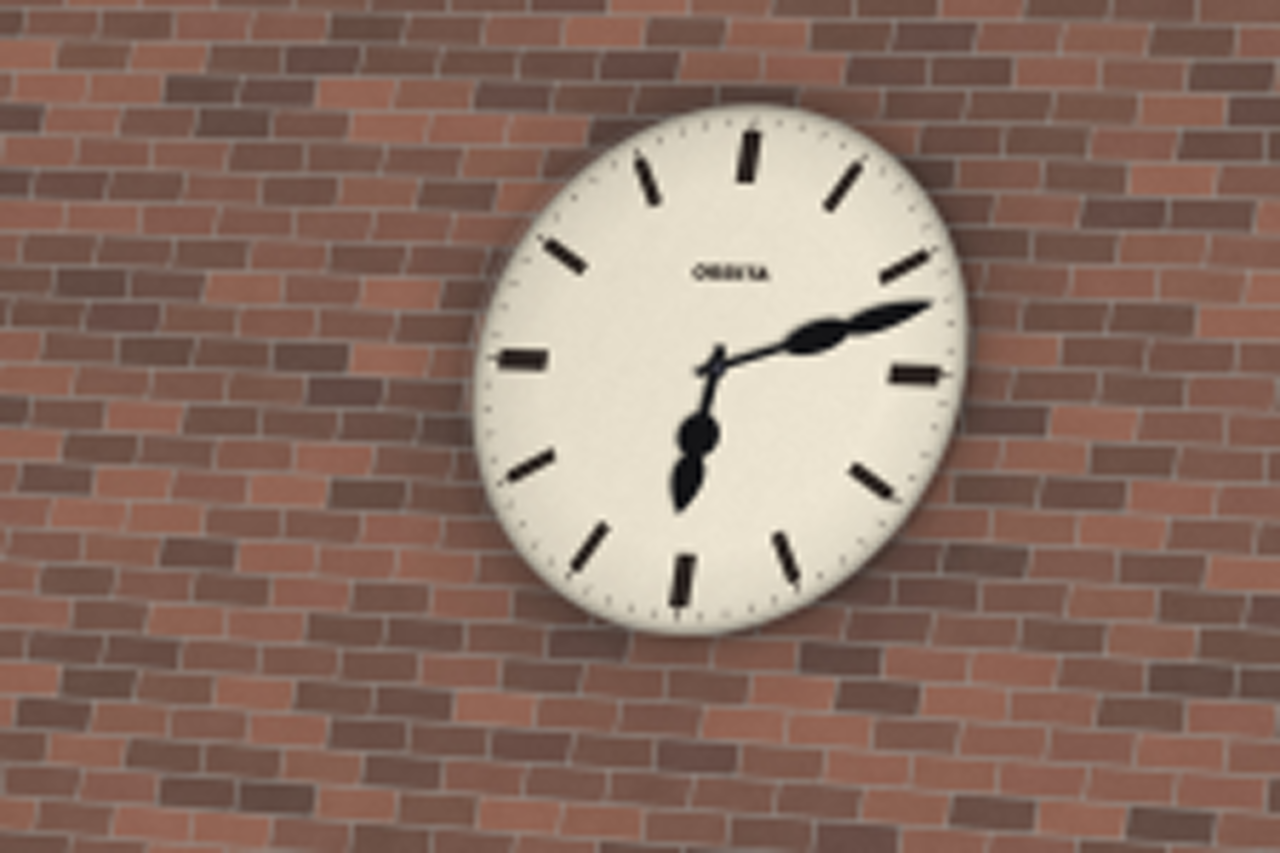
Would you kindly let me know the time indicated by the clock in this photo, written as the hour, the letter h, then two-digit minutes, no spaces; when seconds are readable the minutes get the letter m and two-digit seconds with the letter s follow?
6h12
